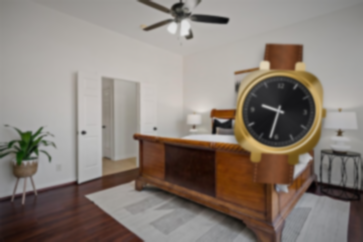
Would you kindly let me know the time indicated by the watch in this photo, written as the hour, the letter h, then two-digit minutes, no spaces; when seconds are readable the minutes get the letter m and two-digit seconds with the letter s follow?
9h32
